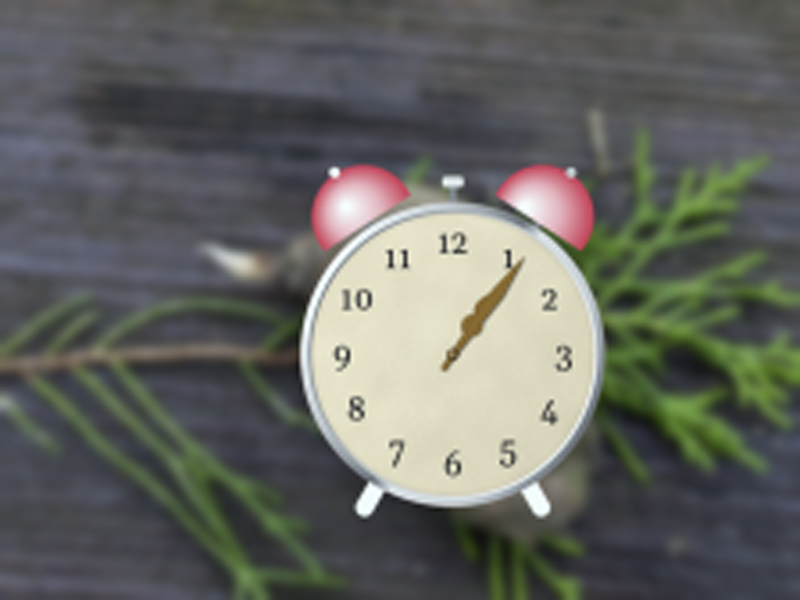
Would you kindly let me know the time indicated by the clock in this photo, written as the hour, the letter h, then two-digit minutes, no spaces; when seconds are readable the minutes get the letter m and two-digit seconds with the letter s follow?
1h06
